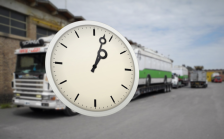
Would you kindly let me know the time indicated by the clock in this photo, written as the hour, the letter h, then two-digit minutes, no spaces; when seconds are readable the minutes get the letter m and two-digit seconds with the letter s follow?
1h03
